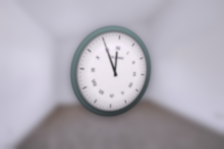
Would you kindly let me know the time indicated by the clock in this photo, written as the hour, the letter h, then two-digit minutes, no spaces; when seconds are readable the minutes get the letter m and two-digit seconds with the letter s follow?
11h55
